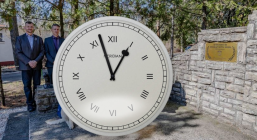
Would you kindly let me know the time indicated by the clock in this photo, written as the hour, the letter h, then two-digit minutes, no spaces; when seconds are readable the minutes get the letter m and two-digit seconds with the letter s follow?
12h57
